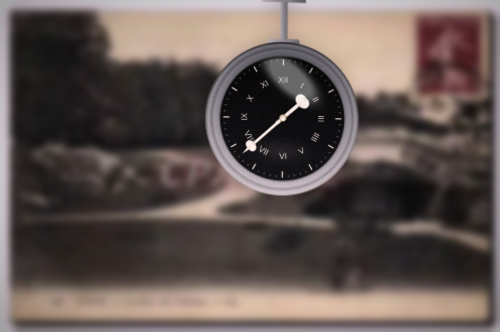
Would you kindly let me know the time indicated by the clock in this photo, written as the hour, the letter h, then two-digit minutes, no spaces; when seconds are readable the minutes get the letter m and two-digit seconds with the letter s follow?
1h38
